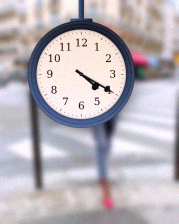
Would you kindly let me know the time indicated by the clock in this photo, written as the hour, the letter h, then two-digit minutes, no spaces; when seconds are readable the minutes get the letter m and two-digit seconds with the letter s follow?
4h20
